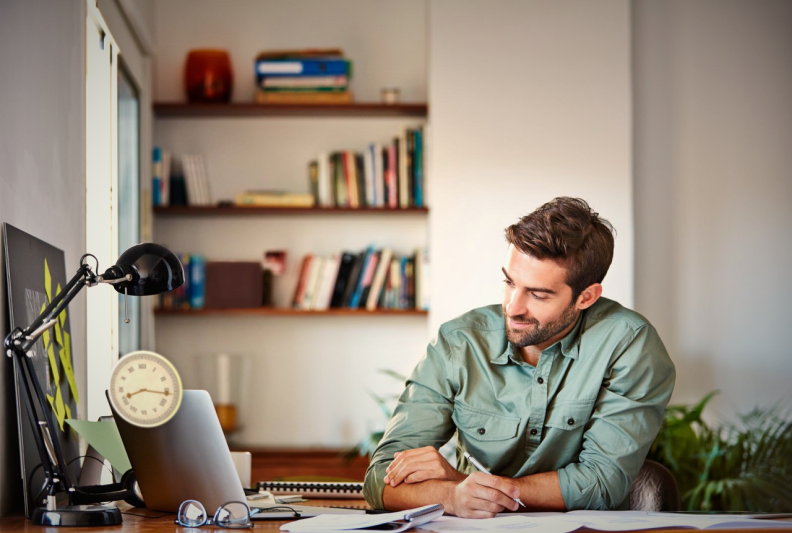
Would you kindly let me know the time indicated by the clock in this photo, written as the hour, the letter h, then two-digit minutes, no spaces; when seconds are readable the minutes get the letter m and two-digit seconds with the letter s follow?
8h16
